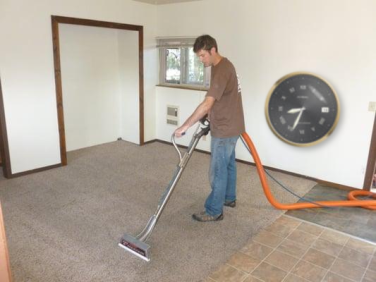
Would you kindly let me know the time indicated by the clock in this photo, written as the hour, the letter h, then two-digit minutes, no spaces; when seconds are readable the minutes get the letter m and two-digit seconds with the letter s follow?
8h34
